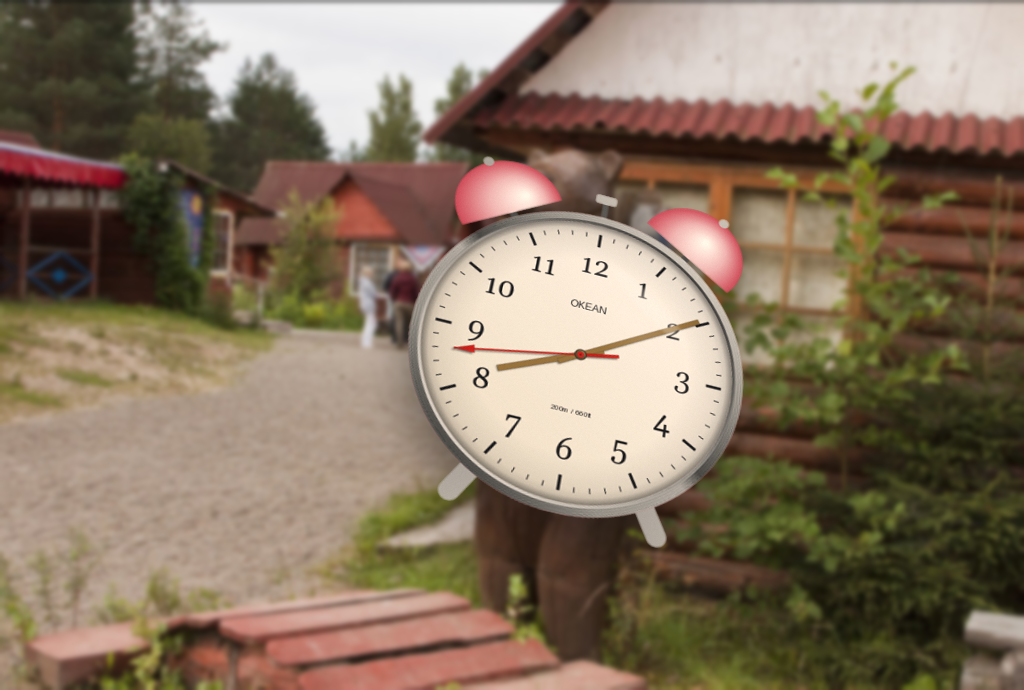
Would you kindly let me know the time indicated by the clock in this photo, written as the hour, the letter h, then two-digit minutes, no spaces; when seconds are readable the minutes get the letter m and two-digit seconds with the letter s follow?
8h09m43s
